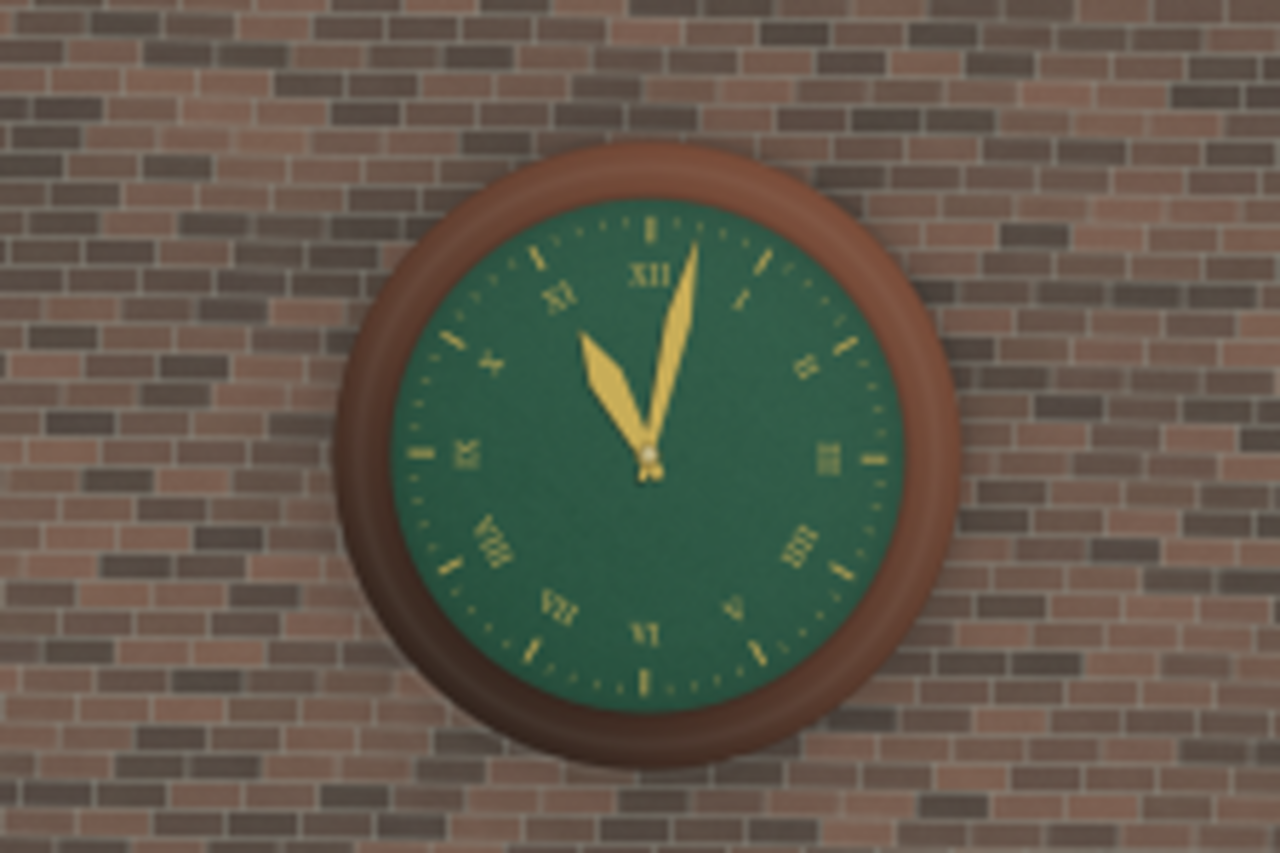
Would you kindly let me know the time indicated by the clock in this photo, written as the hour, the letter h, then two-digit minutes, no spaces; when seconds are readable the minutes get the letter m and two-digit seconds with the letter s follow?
11h02
